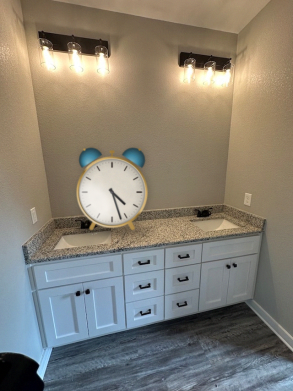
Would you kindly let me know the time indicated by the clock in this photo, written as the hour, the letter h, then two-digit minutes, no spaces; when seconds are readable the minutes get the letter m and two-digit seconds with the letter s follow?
4h27
